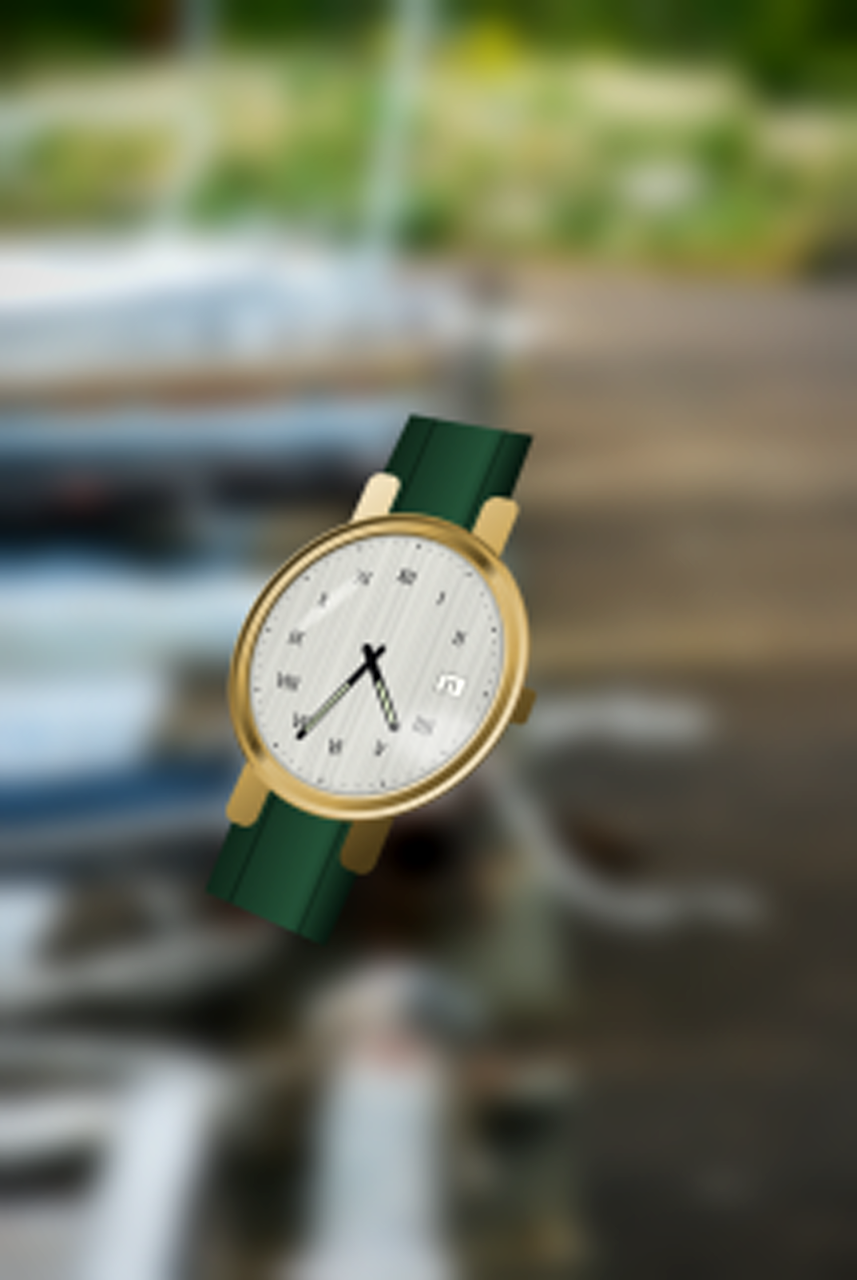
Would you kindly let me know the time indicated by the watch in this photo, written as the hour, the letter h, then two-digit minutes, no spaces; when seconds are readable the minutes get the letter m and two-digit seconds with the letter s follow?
4h34
